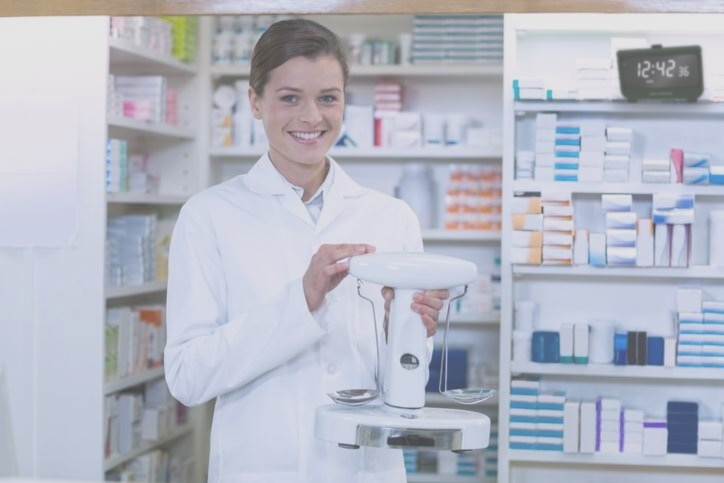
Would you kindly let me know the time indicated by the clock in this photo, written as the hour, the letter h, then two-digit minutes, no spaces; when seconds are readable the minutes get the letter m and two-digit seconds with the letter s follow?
12h42
